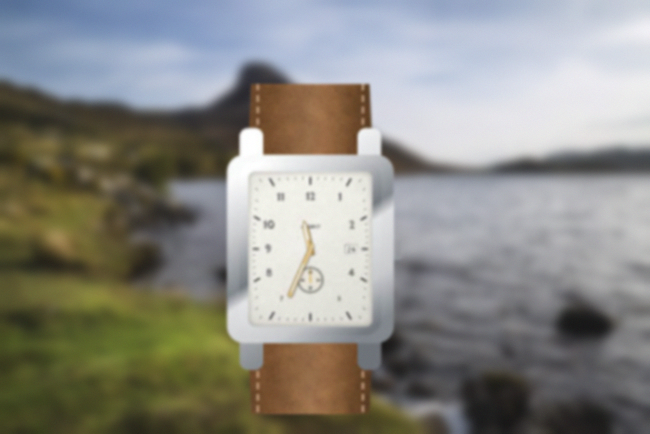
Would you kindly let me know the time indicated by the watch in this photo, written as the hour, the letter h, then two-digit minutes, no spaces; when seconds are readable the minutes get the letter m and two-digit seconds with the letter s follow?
11h34
